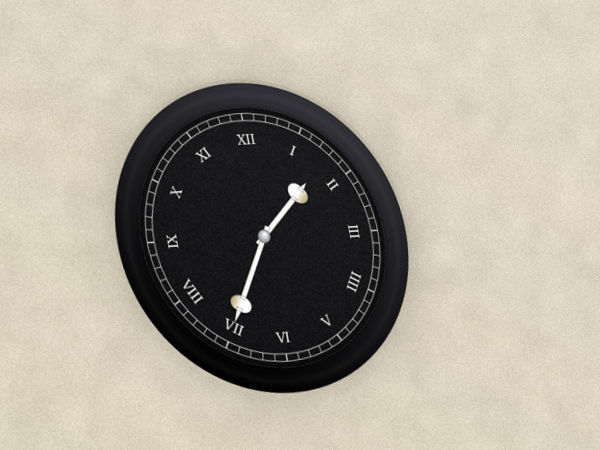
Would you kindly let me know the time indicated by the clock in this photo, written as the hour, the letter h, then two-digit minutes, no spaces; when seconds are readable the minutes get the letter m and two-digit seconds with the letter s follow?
1h35
